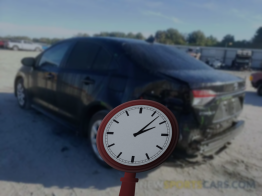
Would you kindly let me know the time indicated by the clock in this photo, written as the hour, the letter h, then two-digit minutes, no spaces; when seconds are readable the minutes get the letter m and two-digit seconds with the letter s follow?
2h07
